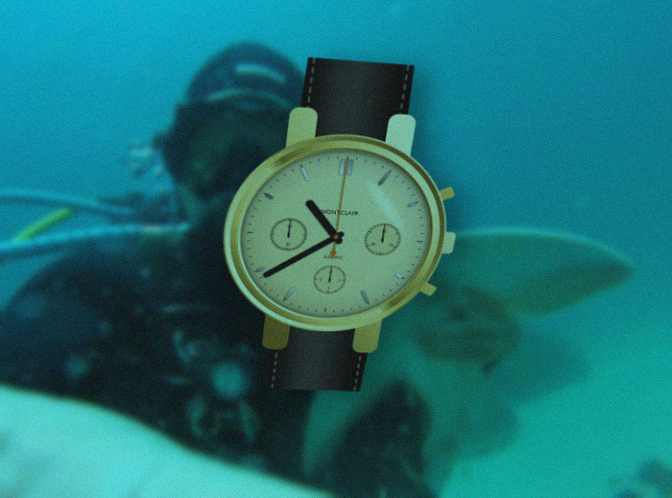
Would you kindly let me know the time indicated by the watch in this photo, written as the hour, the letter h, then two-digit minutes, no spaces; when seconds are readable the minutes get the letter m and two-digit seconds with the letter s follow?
10h39
